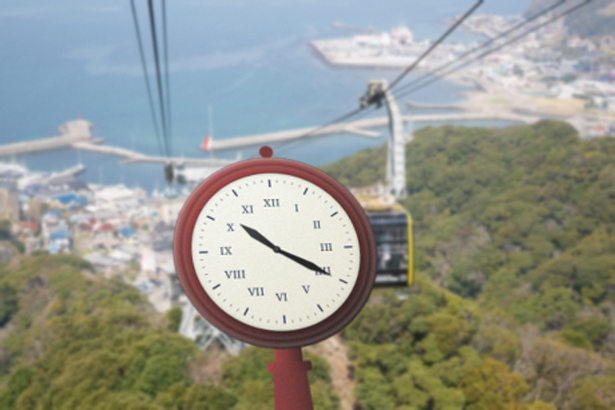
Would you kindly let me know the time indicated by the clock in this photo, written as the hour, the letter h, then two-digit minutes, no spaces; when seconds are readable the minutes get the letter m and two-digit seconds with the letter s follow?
10h20
